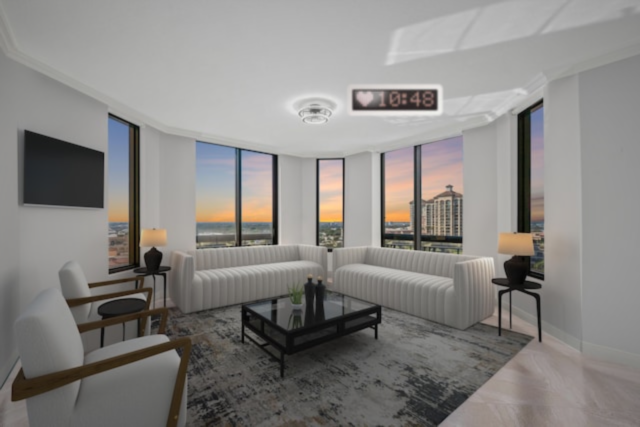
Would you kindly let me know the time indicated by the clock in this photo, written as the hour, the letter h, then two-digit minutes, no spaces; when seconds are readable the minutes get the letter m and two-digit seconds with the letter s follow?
10h48
